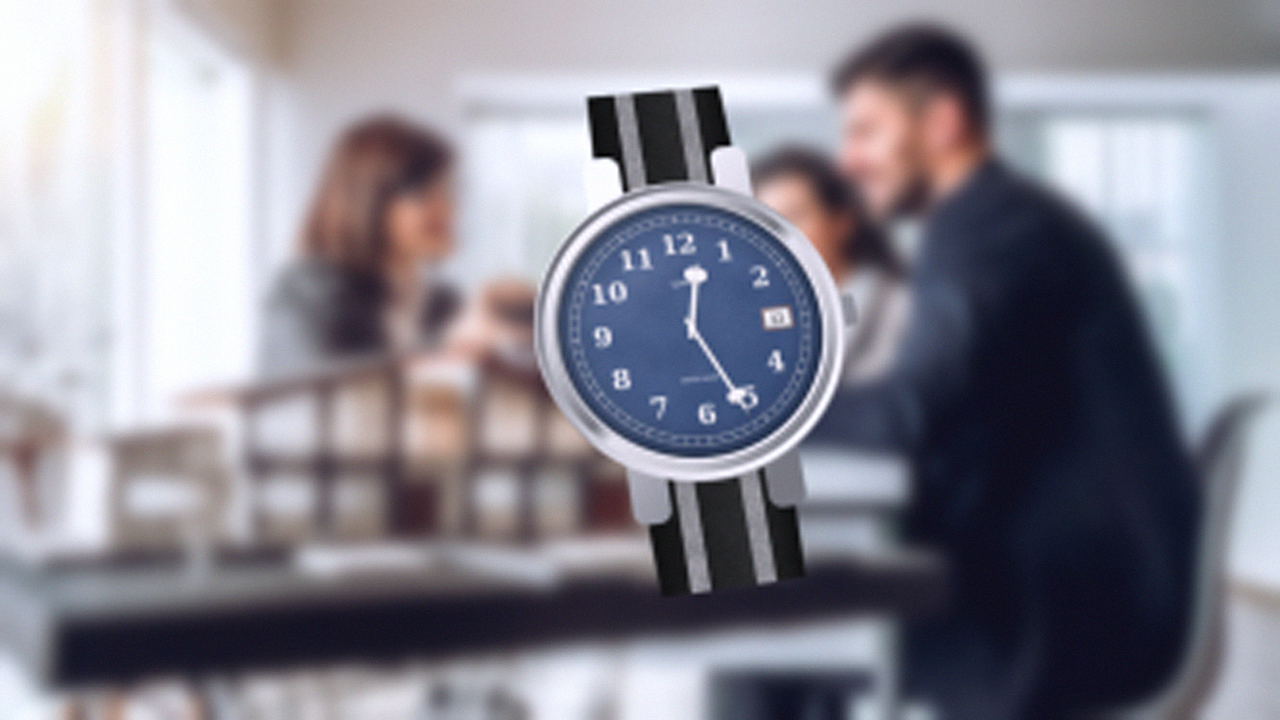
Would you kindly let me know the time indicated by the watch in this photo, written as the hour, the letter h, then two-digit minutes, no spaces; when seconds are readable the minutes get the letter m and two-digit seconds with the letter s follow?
12h26
